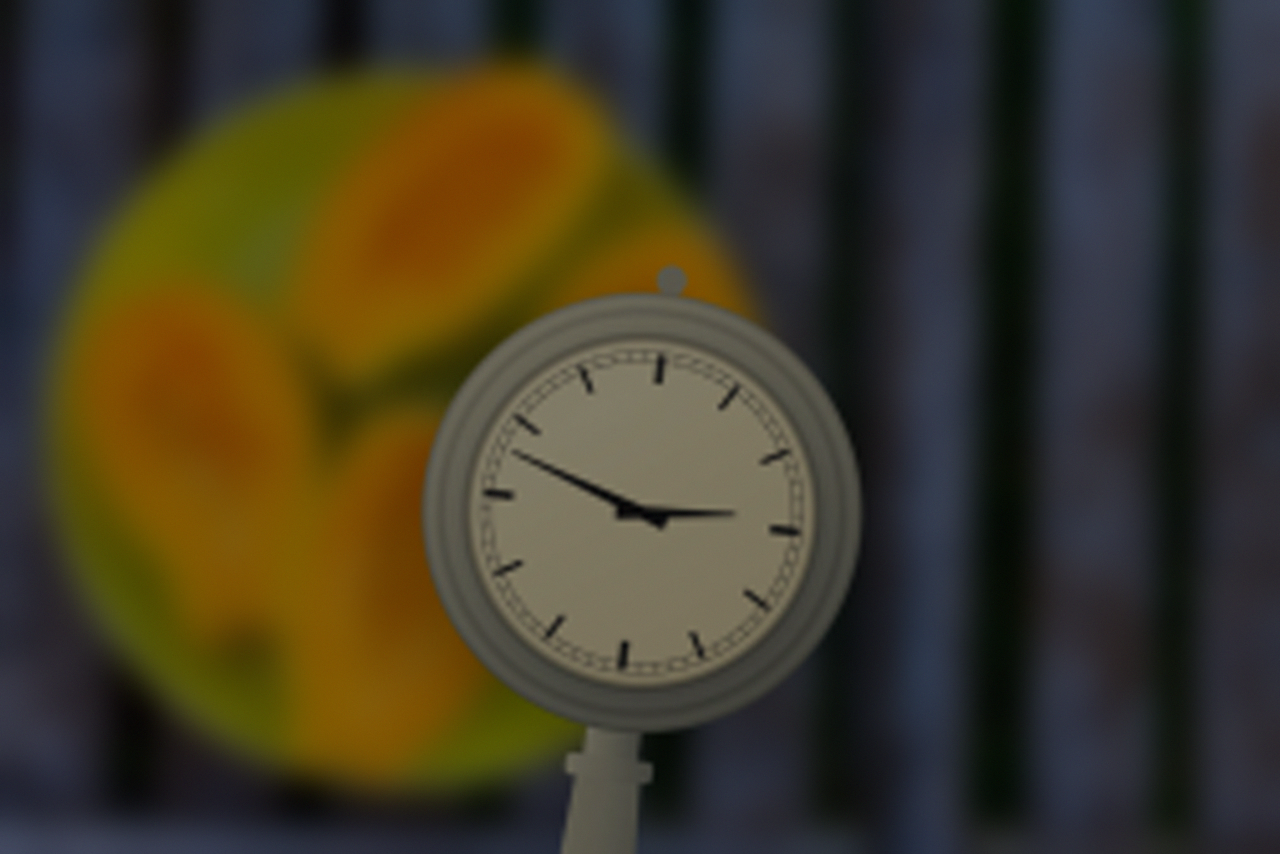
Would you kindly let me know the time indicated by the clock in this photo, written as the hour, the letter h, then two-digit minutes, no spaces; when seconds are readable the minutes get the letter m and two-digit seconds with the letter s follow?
2h48
